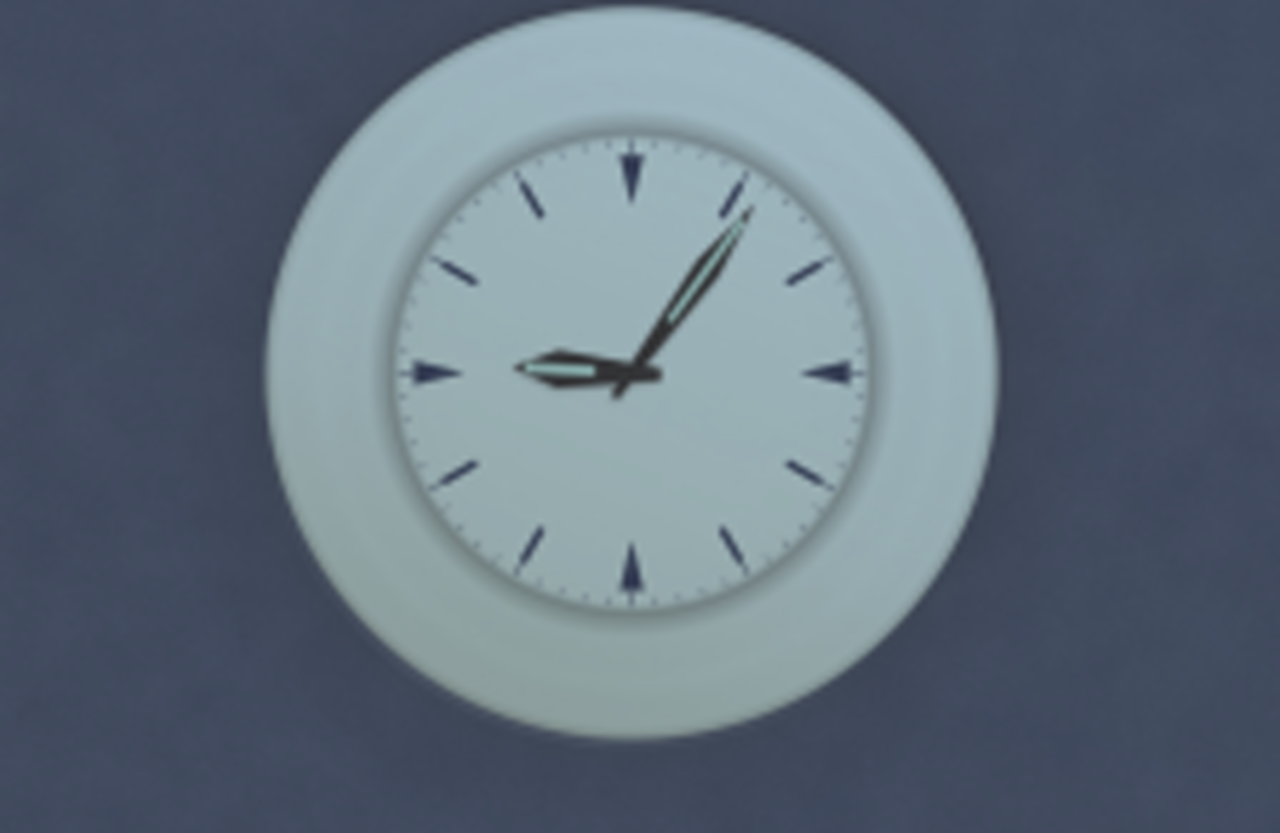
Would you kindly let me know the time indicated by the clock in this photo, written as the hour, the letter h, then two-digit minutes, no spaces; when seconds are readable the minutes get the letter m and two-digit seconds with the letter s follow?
9h06
